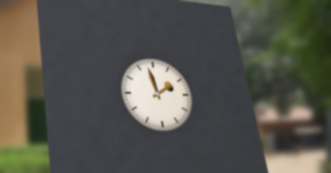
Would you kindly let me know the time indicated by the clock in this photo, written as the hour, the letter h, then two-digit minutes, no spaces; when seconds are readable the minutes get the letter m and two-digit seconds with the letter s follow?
1h58
